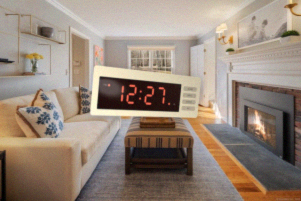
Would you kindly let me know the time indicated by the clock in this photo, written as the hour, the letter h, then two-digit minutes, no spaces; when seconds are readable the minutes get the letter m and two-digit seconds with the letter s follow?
12h27
